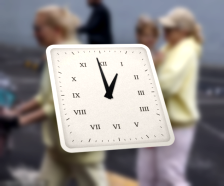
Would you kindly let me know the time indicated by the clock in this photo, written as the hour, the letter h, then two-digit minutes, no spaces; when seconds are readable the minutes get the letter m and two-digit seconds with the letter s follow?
12h59
